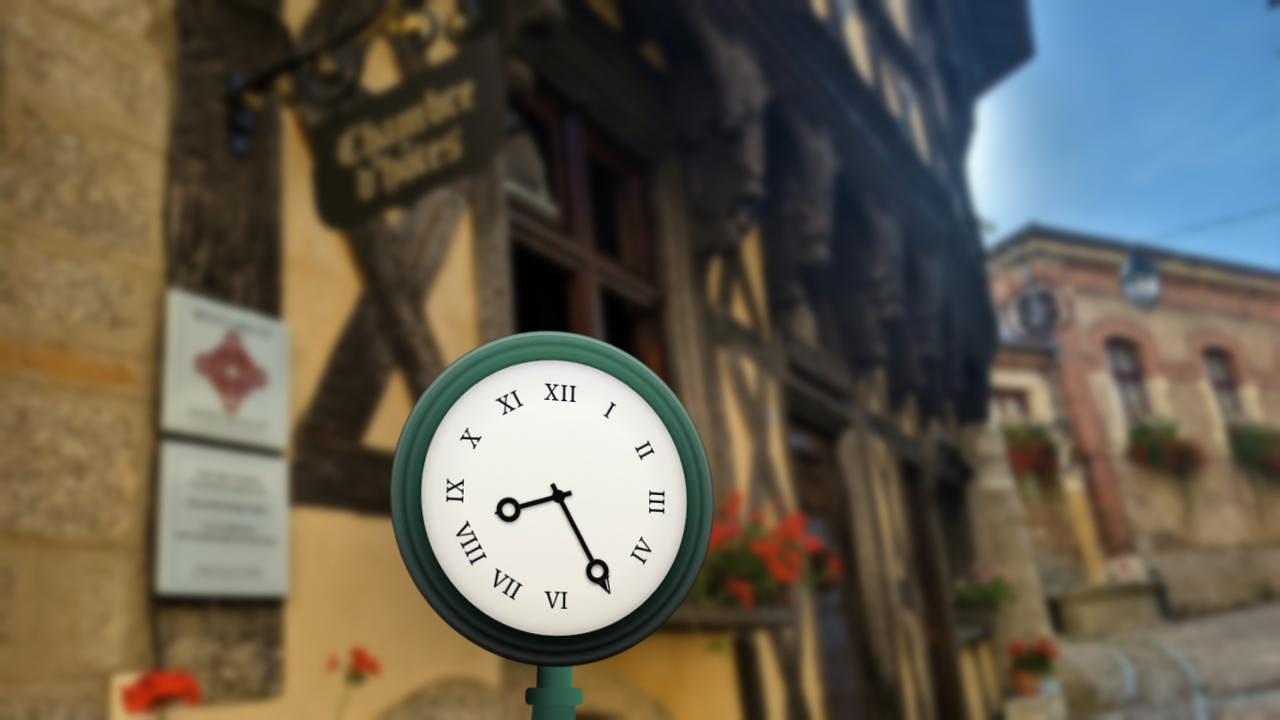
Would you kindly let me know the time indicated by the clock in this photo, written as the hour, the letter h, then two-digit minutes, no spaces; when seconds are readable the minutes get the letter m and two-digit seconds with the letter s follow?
8h25
